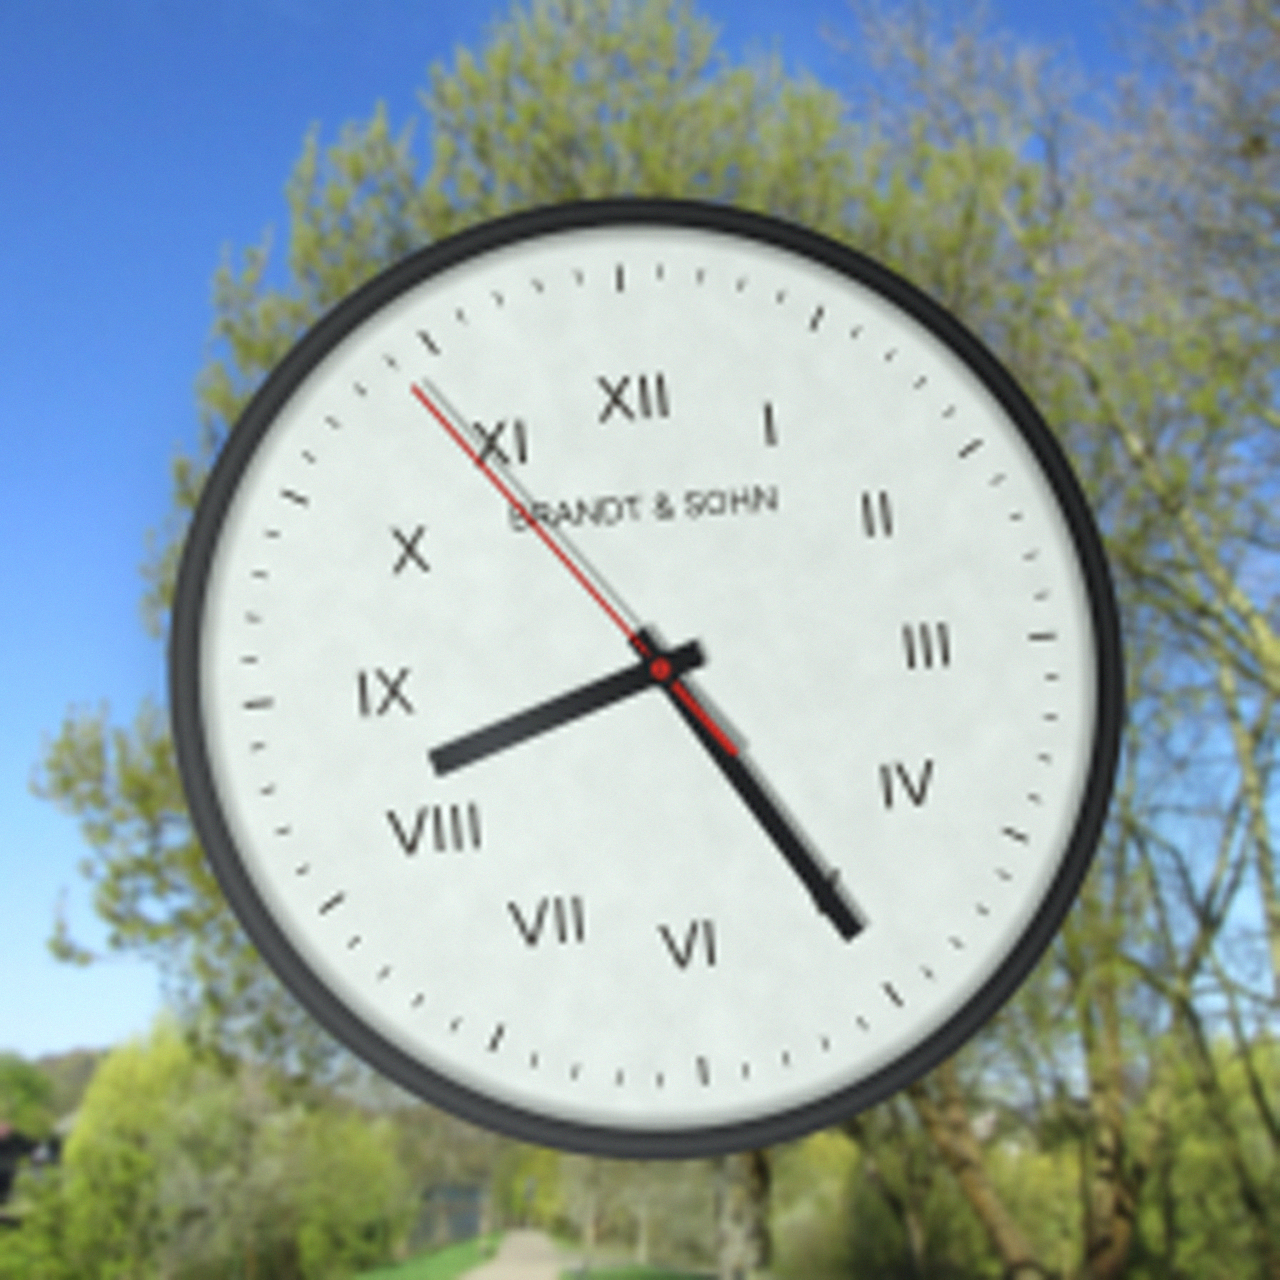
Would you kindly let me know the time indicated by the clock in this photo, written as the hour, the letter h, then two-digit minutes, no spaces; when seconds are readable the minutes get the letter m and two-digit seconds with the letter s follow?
8h24m54s
